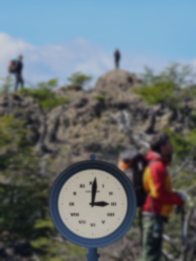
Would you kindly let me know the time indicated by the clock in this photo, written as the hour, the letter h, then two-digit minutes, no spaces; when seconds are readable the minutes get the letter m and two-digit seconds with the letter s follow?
3h01
